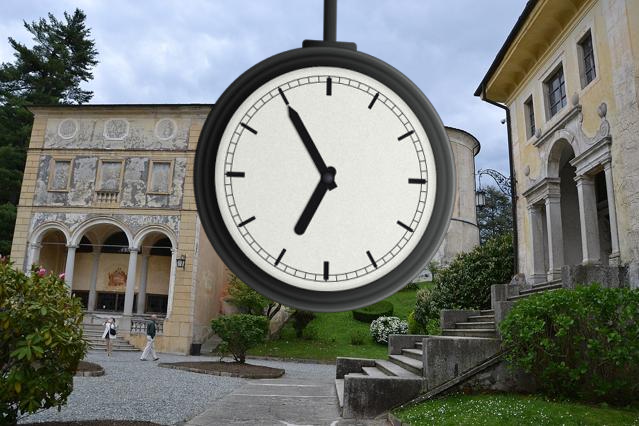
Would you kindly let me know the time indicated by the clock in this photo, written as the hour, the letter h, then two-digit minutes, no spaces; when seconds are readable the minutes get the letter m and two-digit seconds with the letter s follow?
6h55
